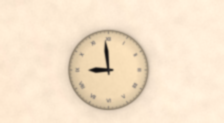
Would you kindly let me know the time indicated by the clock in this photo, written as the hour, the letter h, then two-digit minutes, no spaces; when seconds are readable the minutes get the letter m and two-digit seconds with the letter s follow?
8h59
